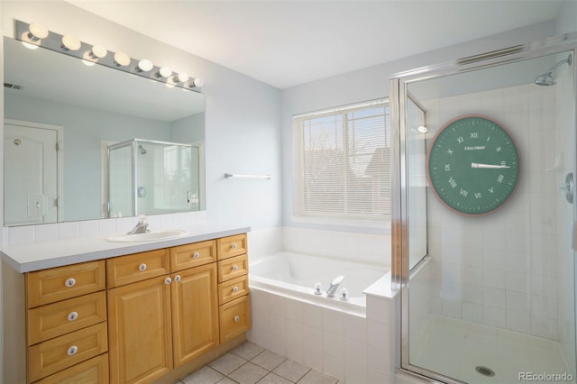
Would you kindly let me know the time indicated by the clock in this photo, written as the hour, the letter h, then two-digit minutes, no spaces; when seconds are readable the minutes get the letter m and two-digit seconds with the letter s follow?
3h16
